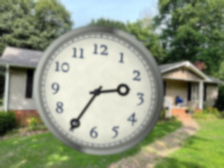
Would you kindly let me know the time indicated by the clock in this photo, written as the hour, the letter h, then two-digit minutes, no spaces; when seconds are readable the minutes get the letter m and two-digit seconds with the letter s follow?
2h35
